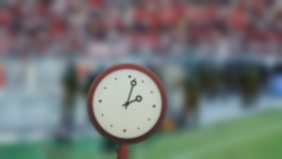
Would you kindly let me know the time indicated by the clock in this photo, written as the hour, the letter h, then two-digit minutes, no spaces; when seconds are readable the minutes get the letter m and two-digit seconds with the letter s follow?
2h02
